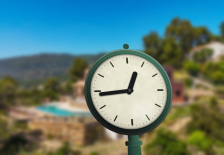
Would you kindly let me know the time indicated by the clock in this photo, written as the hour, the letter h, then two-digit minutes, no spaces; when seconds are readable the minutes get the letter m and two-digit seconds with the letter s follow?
12h44
